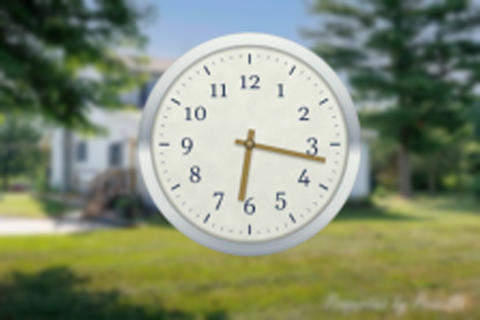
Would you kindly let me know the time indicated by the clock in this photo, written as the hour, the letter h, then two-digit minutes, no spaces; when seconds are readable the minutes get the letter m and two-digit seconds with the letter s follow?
6h17
